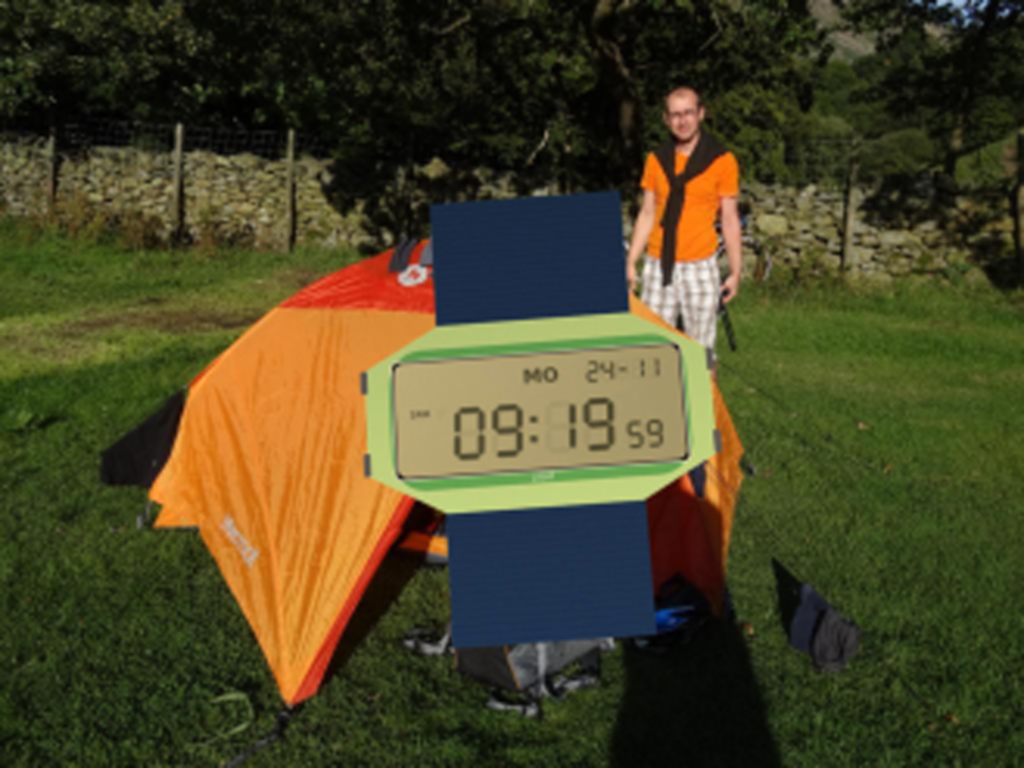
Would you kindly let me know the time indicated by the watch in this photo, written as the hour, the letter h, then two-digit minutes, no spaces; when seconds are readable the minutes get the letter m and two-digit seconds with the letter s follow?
9h19m59s
